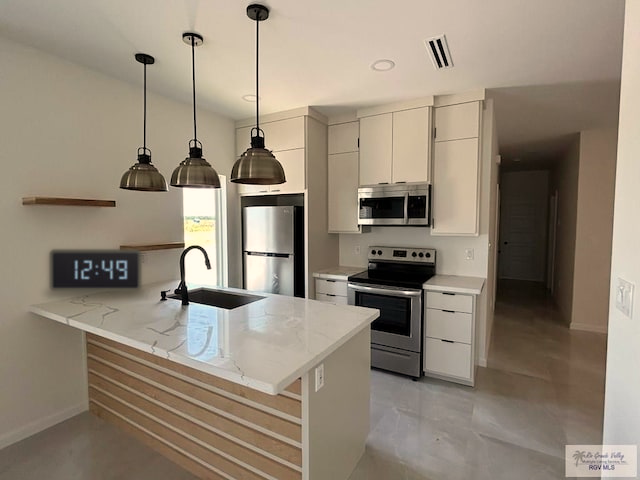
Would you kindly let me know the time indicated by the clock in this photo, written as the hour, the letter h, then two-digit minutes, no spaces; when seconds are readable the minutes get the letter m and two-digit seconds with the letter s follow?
12h49
